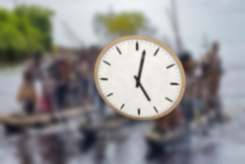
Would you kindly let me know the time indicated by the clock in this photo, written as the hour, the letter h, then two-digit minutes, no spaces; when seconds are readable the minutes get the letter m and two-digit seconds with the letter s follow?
5h02
